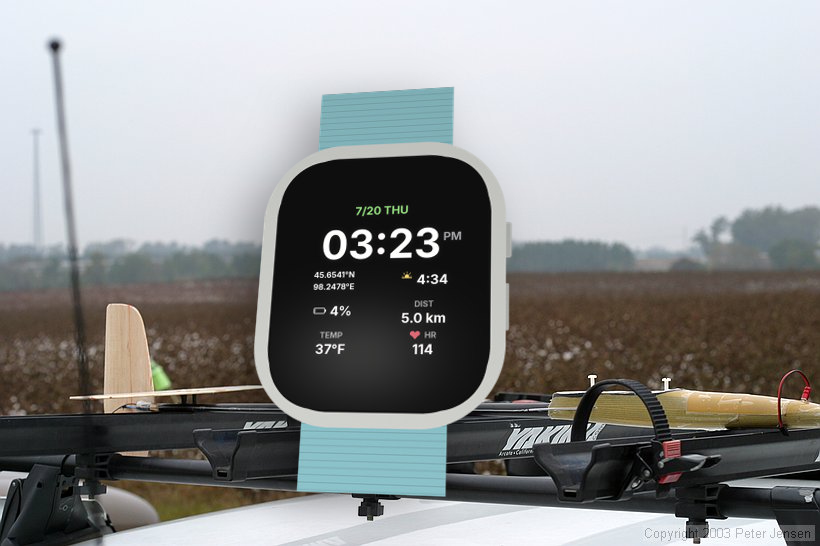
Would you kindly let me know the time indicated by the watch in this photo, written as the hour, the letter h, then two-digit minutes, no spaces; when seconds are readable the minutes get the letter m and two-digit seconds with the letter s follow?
3h23
